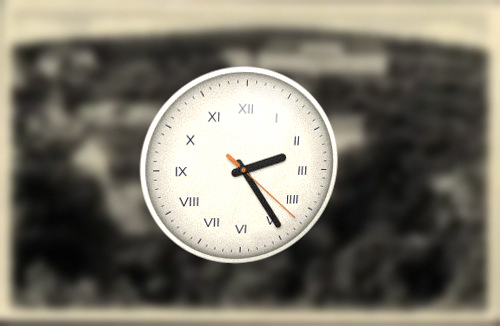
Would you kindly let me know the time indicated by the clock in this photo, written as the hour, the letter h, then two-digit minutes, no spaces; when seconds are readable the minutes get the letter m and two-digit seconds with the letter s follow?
2h24m22s
